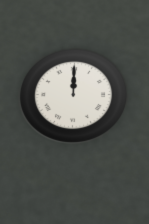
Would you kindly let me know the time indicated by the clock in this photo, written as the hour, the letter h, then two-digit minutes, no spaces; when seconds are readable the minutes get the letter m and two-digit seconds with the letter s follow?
12h00
